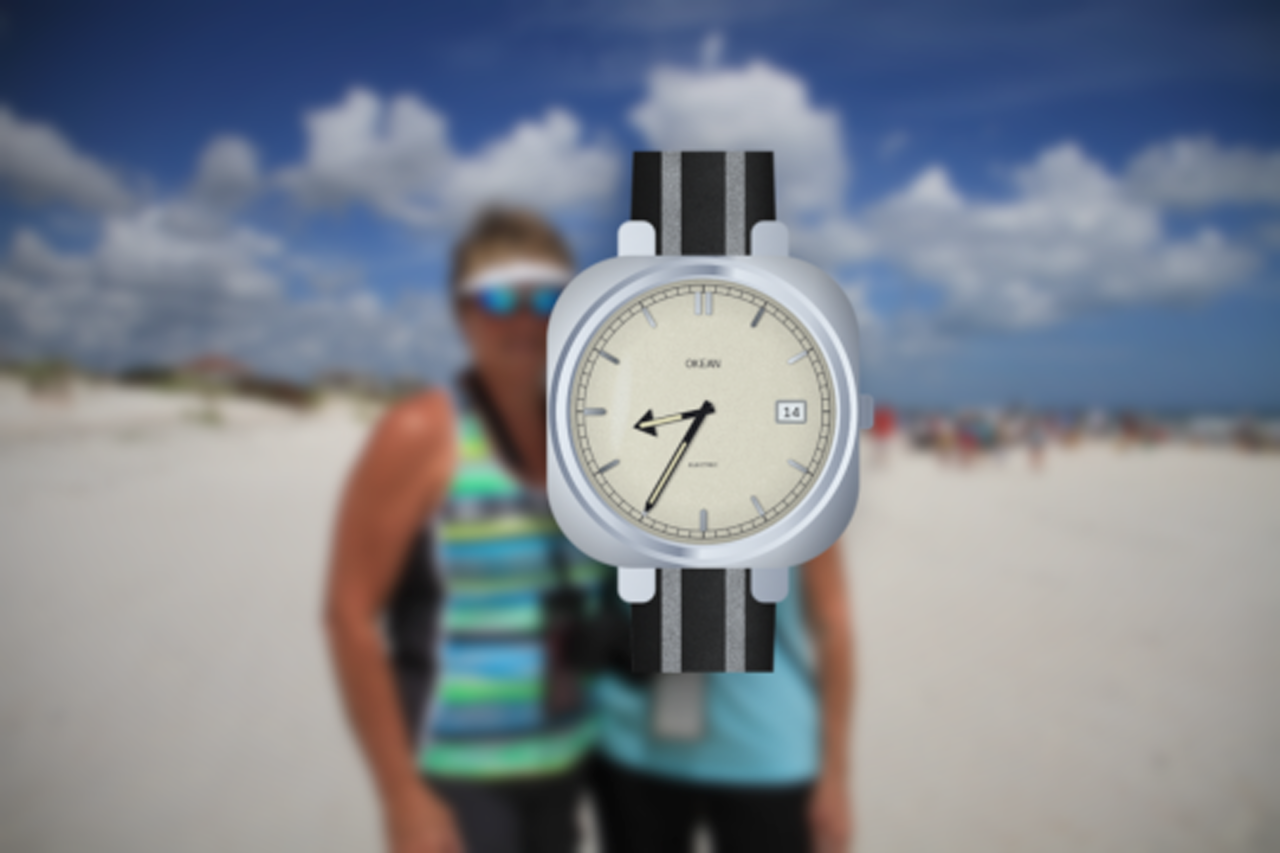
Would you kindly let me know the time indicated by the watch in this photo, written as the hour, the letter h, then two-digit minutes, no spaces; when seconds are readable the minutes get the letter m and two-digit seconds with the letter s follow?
8h35
